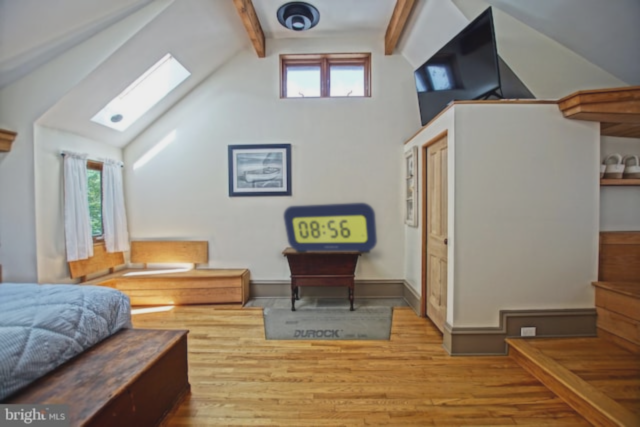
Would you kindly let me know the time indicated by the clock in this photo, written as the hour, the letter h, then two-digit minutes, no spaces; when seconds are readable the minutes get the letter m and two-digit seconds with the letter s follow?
8h56
